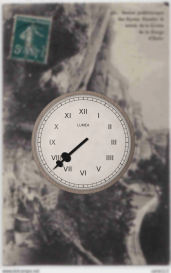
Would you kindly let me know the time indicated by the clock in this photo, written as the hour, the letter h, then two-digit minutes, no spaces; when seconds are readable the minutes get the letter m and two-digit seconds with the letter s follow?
7h38
